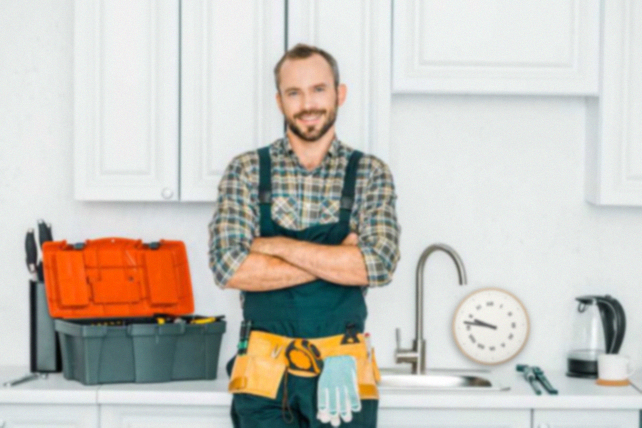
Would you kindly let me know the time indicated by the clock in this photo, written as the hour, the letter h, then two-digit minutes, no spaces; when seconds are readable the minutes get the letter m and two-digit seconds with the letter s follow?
9h47
